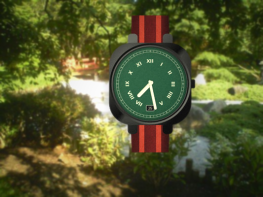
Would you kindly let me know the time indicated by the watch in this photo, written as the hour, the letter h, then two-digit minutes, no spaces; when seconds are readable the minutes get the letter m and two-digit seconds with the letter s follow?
7h28
